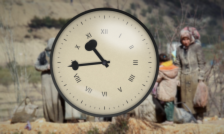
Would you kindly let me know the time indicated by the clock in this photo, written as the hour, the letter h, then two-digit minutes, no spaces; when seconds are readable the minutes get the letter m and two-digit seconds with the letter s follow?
10h44
